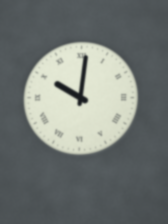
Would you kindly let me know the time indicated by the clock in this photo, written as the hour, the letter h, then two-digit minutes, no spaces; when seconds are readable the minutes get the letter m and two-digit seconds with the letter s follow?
10h01
